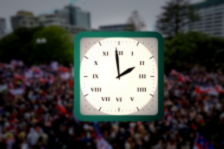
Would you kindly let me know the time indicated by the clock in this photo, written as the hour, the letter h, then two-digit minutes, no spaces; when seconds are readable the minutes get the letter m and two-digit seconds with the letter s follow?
1h59
